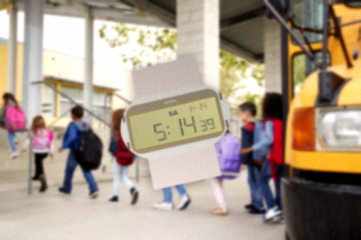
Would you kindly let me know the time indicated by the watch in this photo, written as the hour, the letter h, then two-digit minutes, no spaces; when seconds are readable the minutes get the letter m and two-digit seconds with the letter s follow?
5h14m39s
